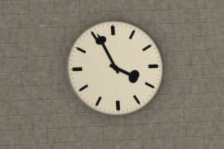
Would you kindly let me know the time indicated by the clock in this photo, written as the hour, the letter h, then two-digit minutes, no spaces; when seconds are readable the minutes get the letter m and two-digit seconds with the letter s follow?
3h56
